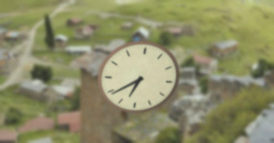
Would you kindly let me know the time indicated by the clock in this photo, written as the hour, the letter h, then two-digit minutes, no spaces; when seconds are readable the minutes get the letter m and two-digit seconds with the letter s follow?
6h39
